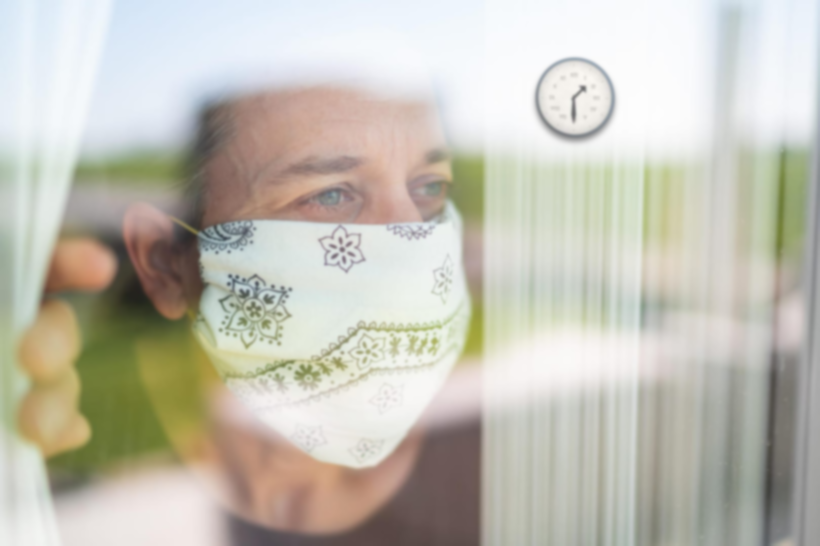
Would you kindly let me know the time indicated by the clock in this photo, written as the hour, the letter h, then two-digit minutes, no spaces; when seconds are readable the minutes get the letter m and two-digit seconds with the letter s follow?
1h30
